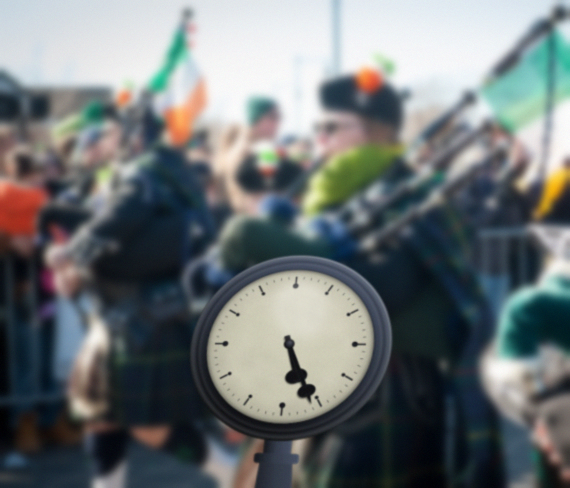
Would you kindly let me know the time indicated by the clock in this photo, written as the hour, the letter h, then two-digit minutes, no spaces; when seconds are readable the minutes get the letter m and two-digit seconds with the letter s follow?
5h26
